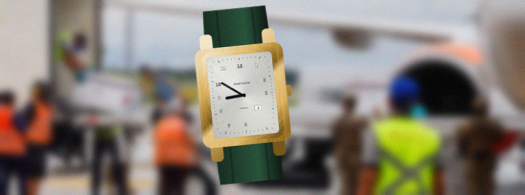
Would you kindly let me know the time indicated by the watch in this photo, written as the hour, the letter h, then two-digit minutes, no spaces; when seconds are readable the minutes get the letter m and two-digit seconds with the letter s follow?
8h51
